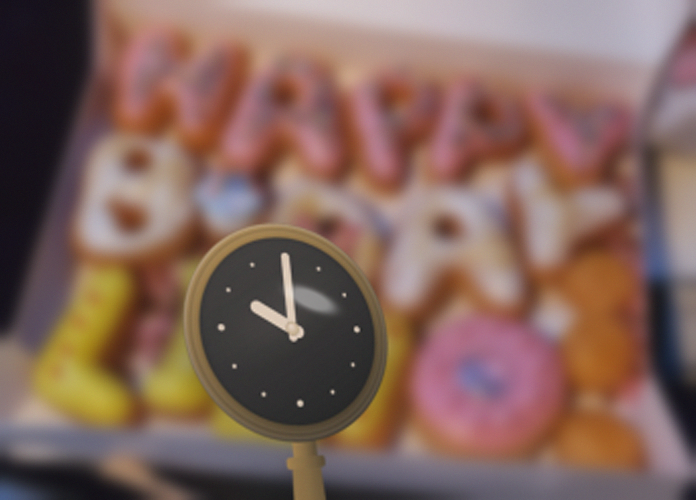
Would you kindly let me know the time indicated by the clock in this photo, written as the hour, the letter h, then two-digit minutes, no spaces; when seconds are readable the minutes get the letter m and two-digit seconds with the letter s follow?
10h00
